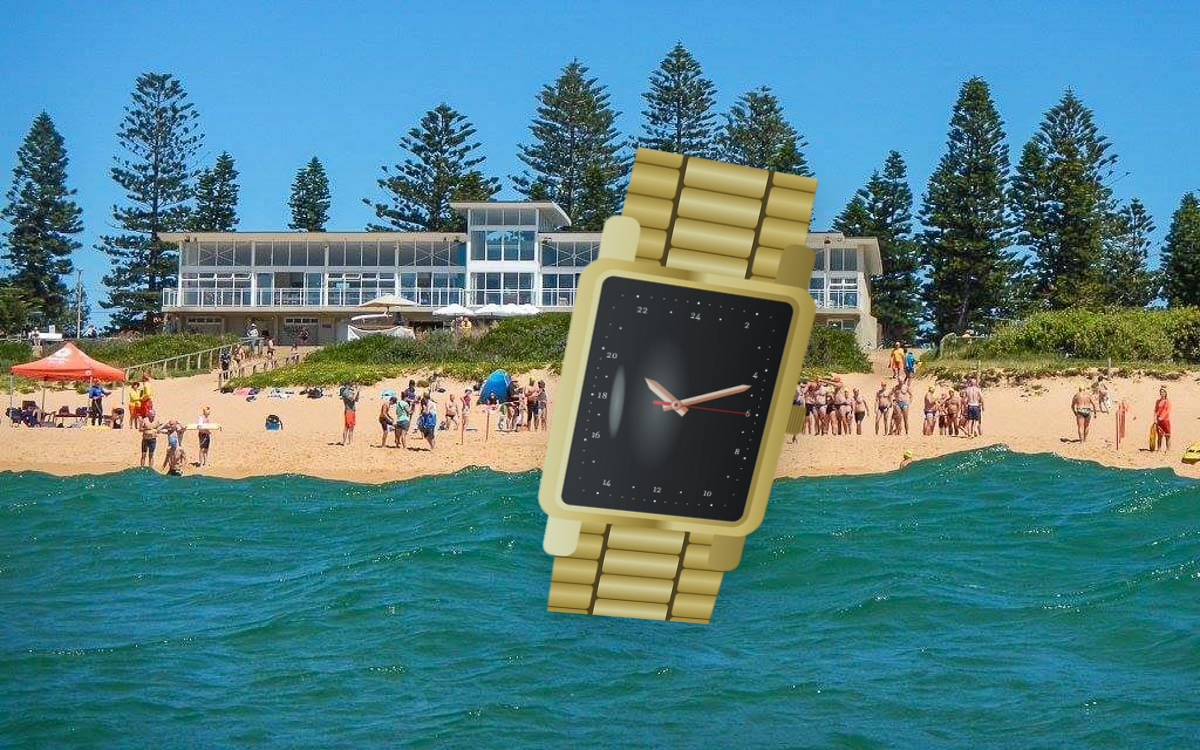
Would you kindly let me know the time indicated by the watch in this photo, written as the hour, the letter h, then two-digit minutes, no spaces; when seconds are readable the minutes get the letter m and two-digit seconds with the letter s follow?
20h11m15s
